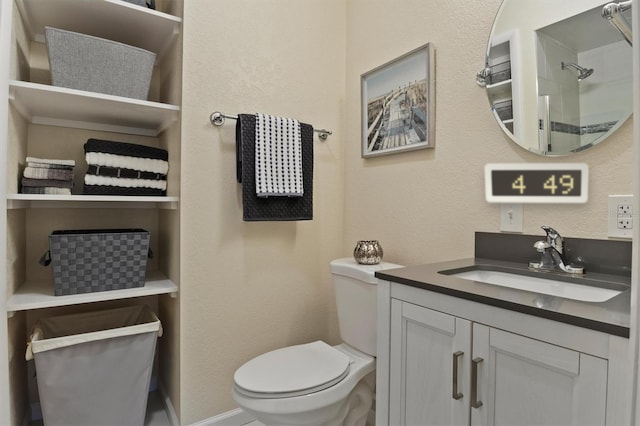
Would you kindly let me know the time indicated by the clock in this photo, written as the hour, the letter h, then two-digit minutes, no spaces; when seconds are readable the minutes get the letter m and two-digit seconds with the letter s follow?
4h49
